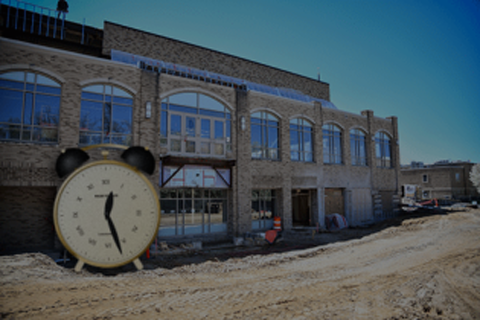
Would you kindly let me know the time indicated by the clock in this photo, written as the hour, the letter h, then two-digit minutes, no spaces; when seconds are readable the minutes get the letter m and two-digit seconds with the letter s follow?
12h27
